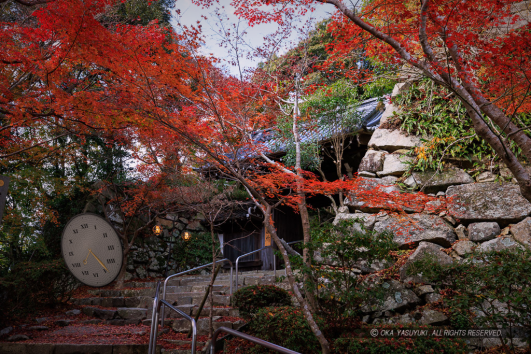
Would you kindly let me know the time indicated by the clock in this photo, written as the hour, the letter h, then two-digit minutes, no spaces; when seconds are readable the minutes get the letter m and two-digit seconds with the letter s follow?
7h24
